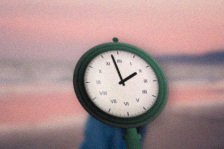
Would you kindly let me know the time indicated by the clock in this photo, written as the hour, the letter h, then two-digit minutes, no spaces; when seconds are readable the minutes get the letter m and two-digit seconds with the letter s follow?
1h58
